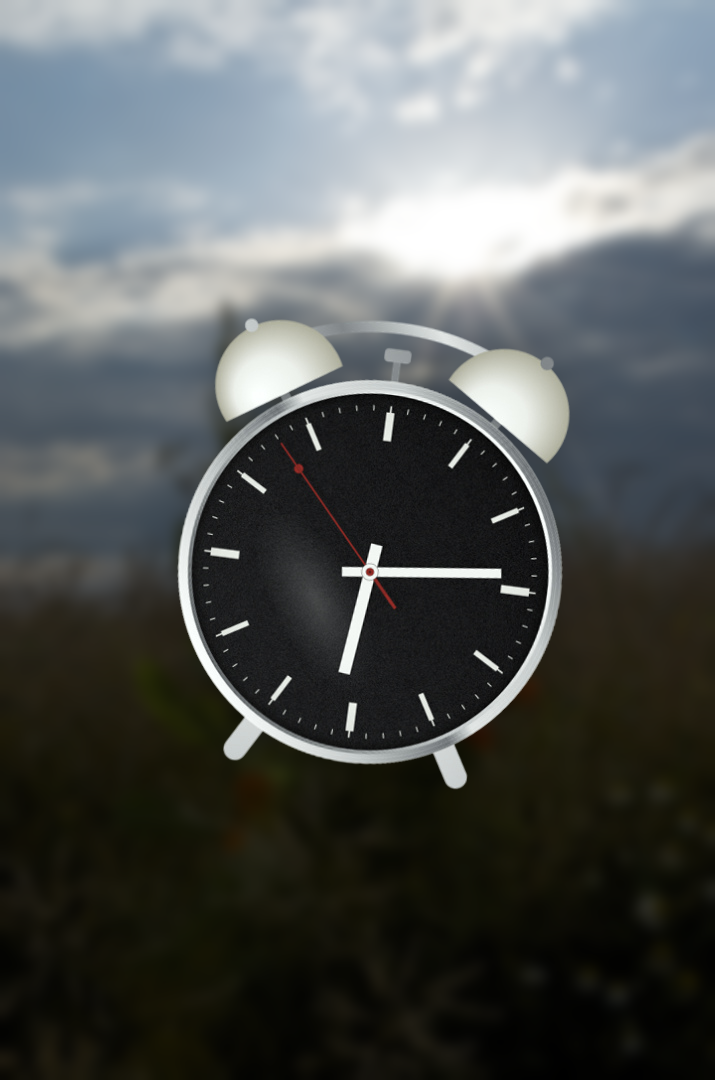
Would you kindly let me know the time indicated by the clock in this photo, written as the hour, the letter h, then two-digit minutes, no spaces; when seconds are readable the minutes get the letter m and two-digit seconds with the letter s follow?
6h13m53s
